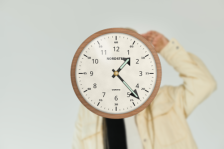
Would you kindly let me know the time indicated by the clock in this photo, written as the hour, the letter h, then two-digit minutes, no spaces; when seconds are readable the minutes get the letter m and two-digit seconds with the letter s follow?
1h23
